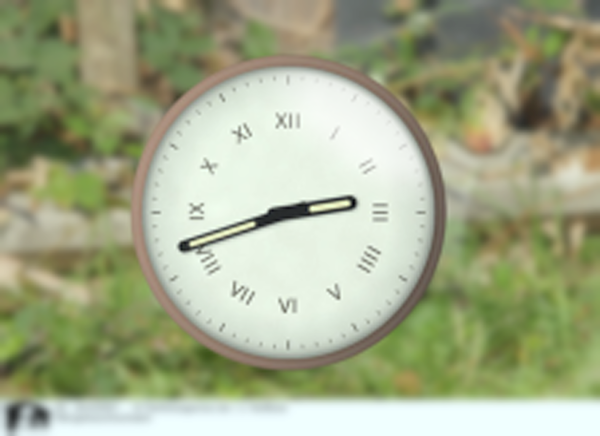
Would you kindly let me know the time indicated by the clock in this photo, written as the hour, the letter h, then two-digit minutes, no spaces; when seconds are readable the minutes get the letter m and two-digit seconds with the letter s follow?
2h42
